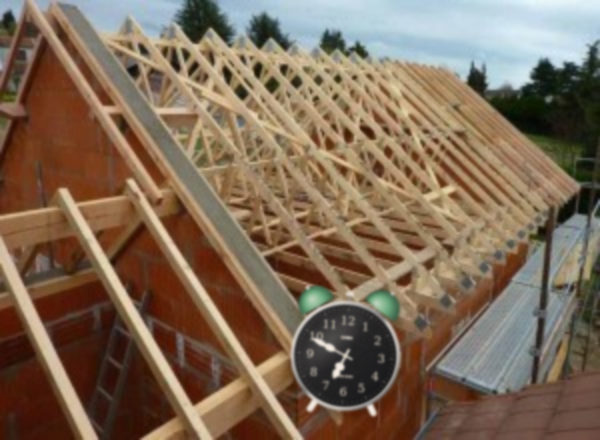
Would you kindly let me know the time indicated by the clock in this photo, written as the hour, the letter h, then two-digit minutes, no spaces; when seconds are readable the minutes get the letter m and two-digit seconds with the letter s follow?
6h49
